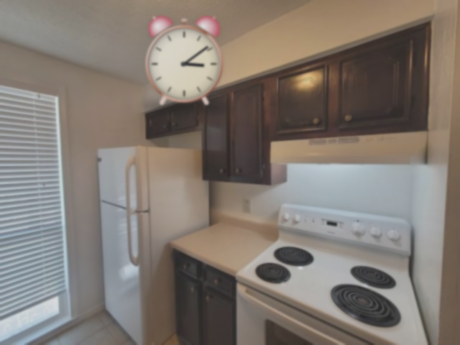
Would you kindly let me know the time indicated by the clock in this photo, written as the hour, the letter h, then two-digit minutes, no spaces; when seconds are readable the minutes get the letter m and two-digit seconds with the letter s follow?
3h09
